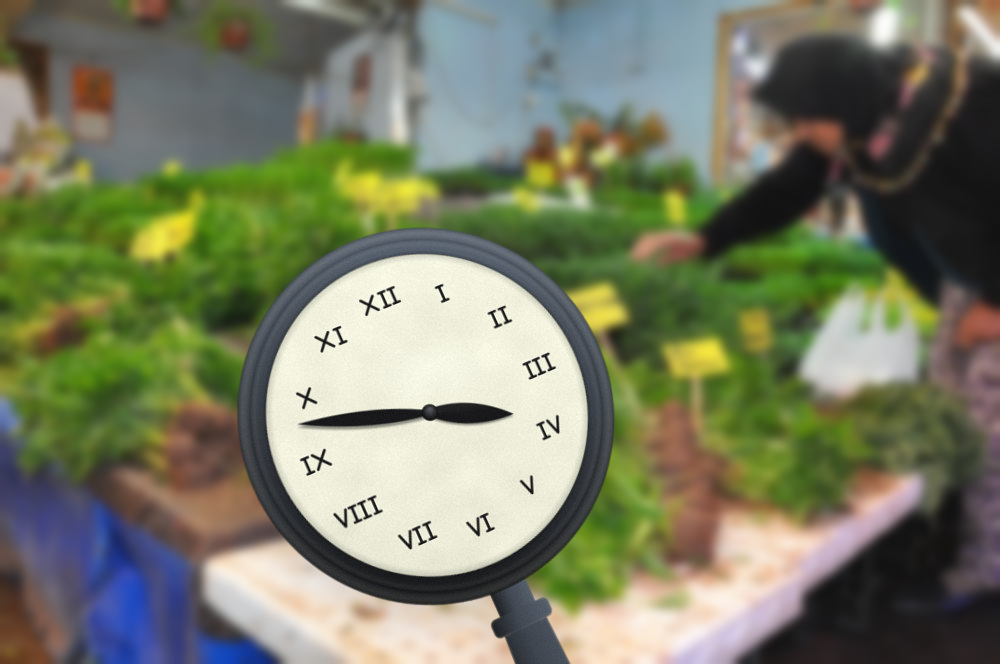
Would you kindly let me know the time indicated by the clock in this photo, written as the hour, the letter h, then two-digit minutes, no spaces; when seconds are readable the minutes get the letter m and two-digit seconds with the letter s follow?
3h48
